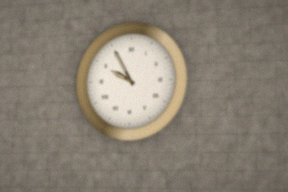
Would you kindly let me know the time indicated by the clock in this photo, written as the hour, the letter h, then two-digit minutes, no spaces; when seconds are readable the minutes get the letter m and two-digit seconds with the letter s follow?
9h55
